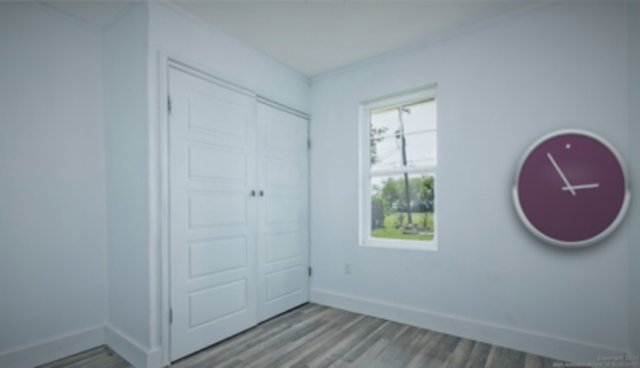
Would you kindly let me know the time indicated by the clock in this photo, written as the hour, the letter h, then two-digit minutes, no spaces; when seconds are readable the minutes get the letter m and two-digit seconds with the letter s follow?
2h55
